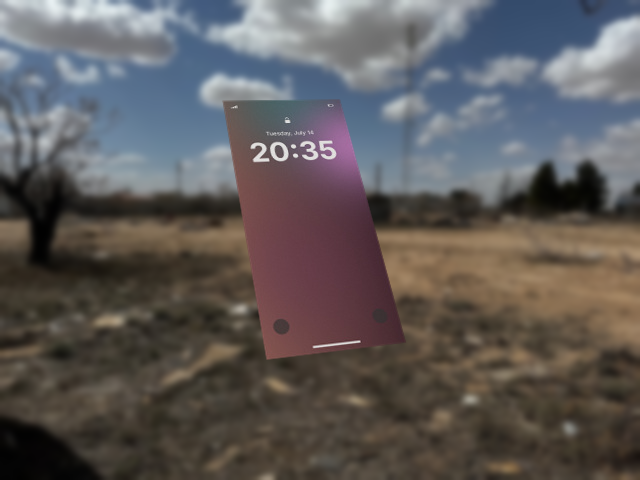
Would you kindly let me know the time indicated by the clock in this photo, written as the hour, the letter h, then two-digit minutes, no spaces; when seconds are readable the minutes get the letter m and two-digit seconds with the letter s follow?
20h35
